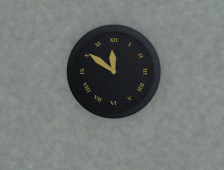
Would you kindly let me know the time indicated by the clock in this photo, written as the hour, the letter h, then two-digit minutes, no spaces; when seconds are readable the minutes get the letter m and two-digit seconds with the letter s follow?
11h51
